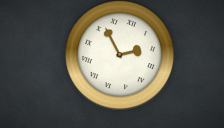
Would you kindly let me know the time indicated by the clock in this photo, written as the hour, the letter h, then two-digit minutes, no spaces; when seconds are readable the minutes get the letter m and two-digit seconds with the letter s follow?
1h52
